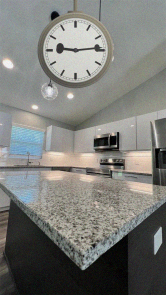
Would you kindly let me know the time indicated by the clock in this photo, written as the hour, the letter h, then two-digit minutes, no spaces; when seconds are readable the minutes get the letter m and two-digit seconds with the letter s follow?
9h14
